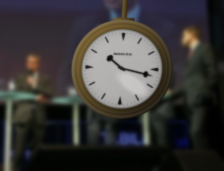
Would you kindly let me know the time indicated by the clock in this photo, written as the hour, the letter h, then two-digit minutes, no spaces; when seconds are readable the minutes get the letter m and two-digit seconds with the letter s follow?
10h17
